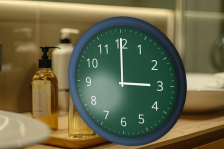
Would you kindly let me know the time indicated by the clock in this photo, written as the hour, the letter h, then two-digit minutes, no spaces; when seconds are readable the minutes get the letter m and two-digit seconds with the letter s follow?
3h00
